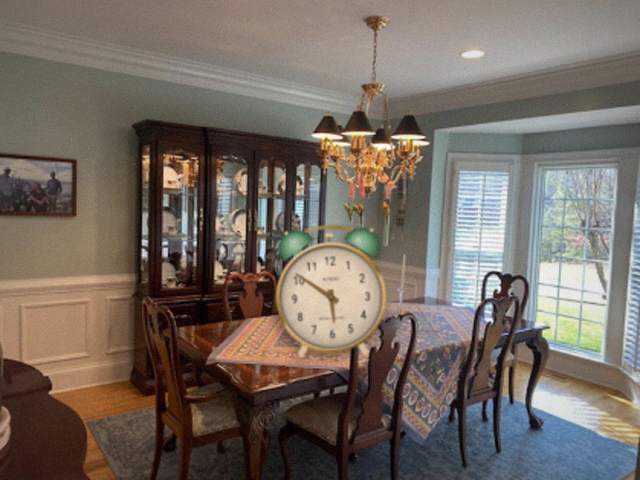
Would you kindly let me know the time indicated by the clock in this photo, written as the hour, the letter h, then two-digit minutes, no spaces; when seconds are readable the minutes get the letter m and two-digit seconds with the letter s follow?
5h51
